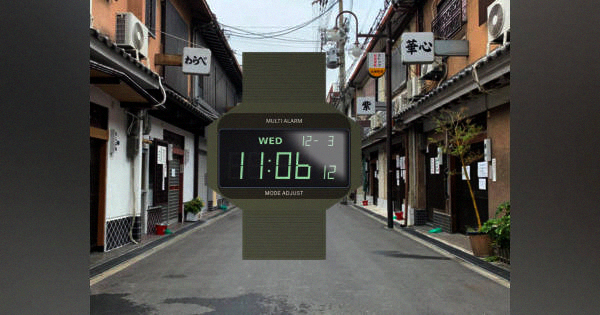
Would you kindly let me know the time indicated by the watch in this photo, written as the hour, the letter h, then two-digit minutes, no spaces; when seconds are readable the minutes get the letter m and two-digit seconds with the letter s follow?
11h06m12s
